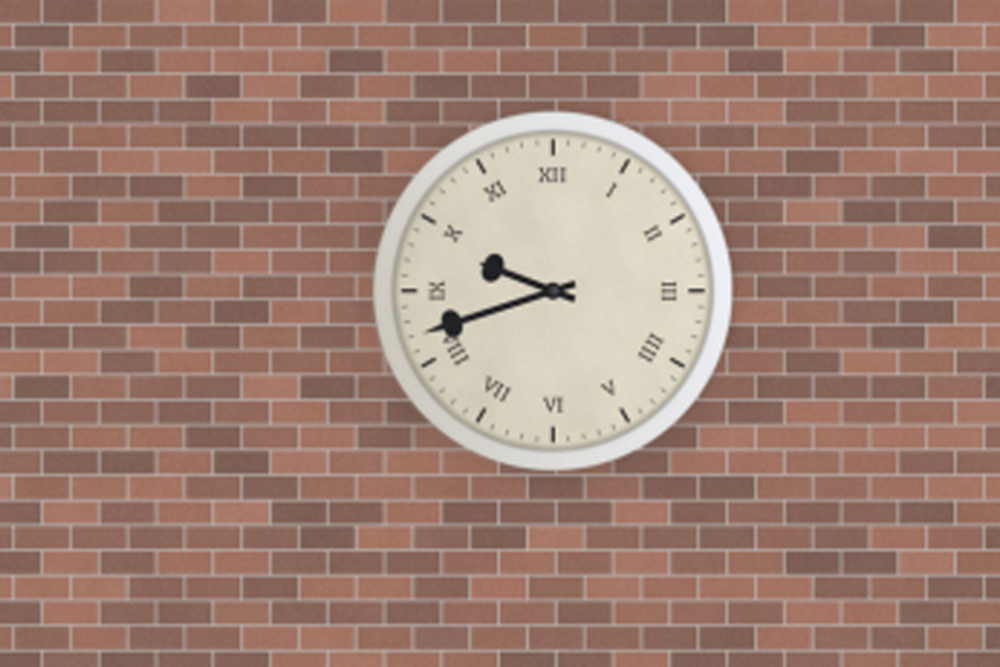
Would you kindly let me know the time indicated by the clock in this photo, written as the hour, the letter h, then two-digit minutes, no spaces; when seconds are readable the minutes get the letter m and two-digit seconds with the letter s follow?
9h42
